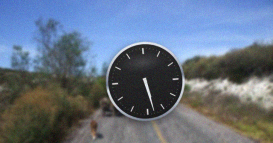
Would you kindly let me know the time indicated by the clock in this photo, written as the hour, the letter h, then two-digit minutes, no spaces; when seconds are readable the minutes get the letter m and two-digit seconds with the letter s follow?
5h28
